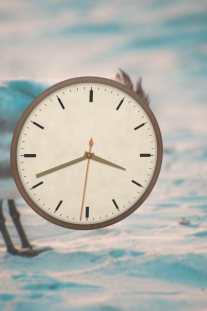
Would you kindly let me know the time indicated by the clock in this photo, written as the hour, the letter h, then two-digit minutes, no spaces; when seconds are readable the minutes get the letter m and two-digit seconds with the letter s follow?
3h41m31s
